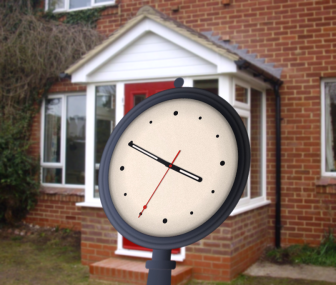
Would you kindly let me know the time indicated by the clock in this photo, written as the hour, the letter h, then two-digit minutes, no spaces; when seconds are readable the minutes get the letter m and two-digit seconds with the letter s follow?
3h49m35s
